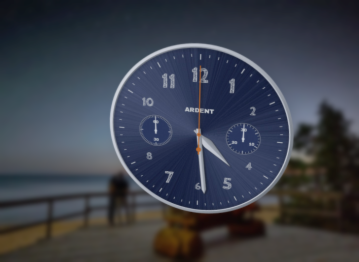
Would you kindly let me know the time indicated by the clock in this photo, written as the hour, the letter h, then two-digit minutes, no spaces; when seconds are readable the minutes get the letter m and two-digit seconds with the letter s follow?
4h29
